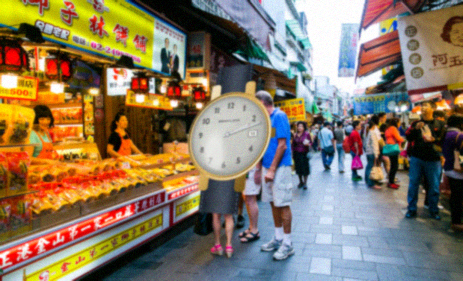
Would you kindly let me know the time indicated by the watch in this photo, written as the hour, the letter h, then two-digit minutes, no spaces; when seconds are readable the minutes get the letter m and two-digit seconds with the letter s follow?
2h12
